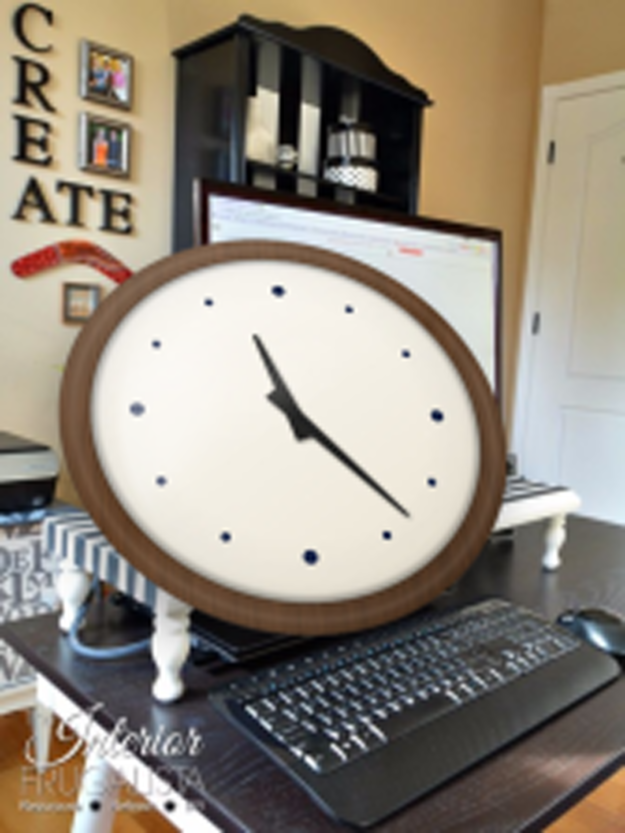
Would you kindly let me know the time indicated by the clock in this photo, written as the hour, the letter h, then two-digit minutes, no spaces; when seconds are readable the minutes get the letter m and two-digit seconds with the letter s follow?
11h23
